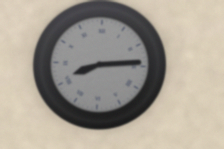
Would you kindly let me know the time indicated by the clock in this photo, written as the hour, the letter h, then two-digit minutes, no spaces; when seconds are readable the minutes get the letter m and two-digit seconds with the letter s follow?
8h14
